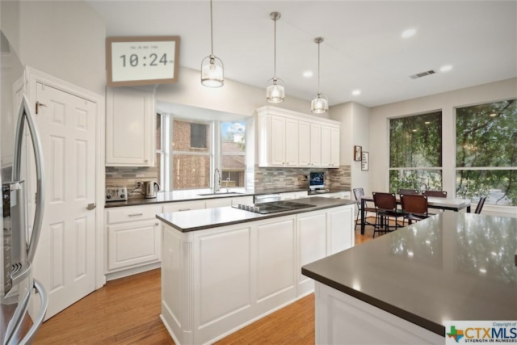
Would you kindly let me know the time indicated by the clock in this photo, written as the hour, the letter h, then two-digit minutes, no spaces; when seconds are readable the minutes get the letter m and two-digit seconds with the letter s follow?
10h24
